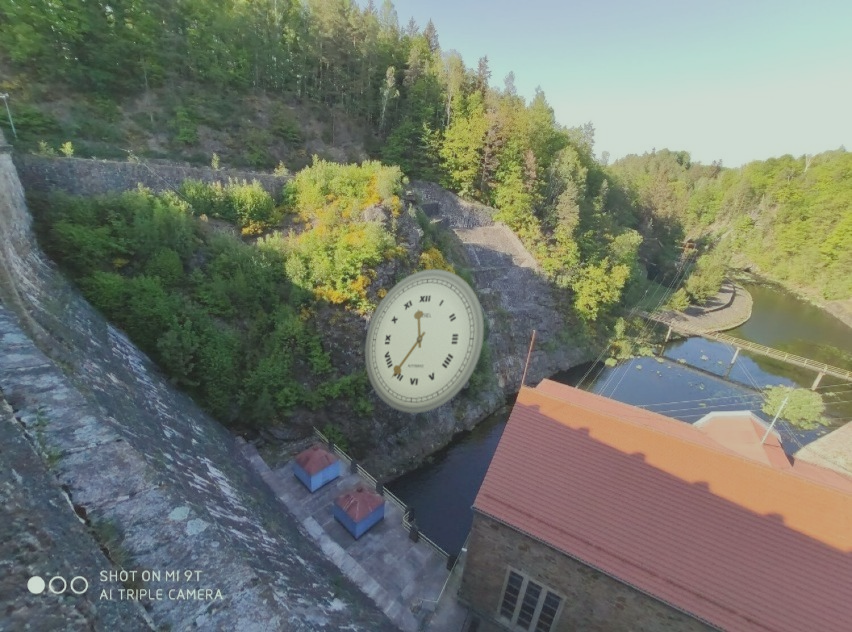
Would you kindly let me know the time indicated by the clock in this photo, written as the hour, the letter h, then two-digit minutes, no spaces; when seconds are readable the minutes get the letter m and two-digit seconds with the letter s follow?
11h36
